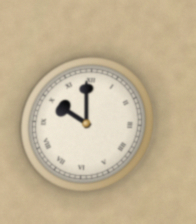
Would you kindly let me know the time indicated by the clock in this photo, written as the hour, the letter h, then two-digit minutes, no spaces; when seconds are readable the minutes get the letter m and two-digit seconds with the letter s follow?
9h59
